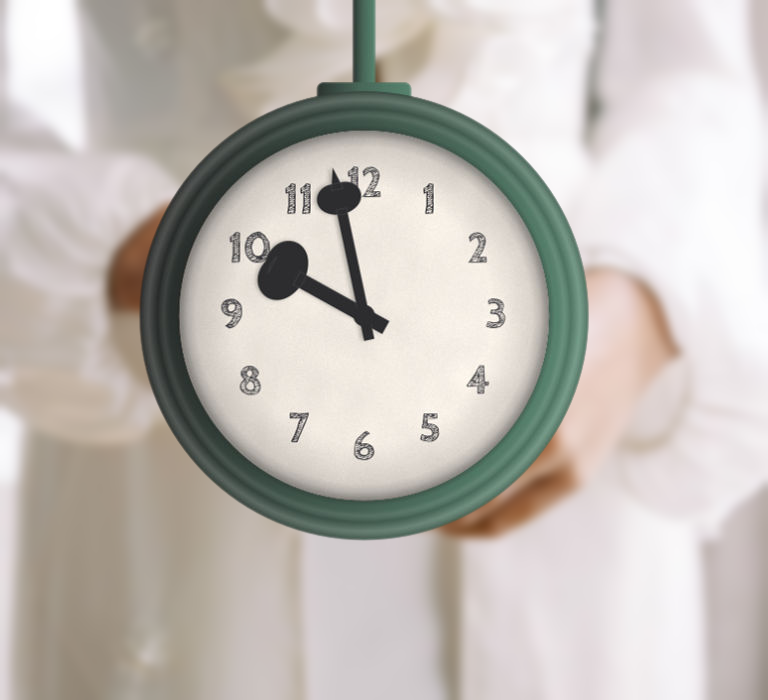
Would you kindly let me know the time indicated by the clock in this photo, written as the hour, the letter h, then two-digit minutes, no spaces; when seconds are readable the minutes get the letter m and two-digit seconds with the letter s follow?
9h58
